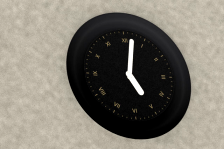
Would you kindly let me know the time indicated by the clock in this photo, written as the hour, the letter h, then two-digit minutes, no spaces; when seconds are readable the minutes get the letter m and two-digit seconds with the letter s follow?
5h02
